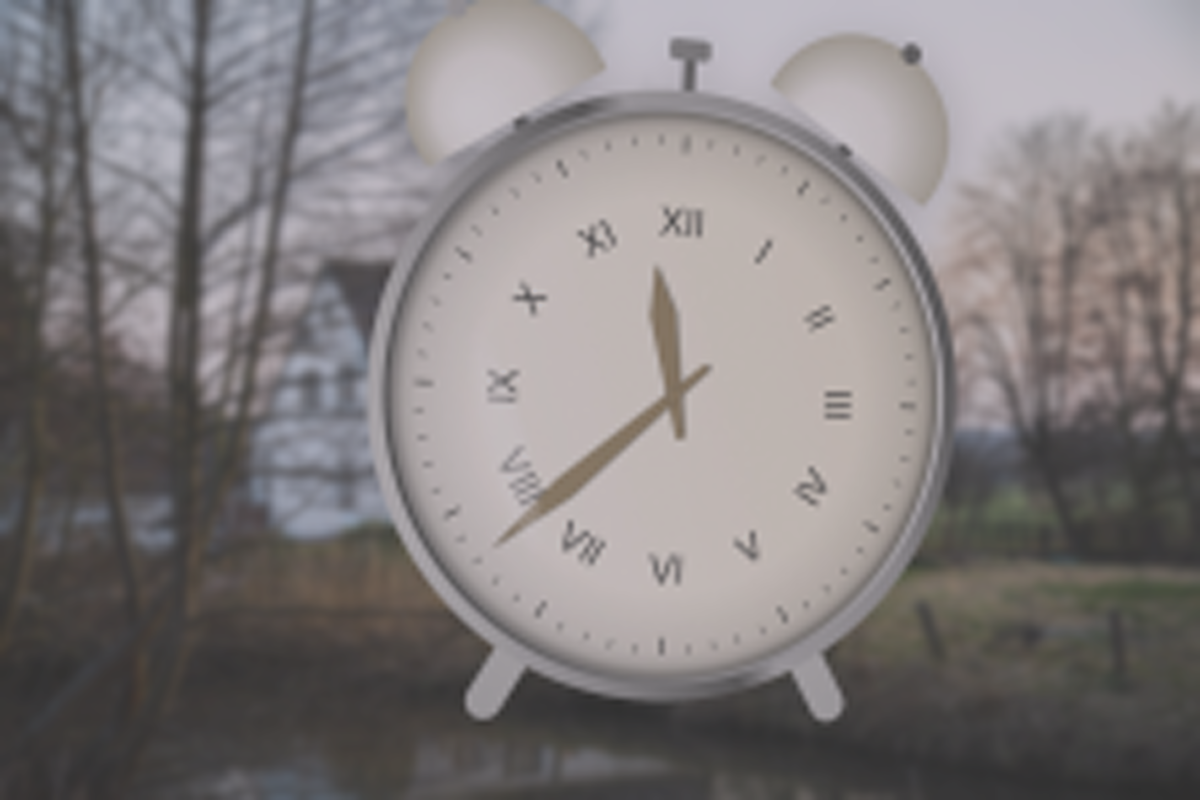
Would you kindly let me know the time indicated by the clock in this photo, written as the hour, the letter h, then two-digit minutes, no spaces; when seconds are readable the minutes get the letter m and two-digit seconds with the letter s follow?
11h38
